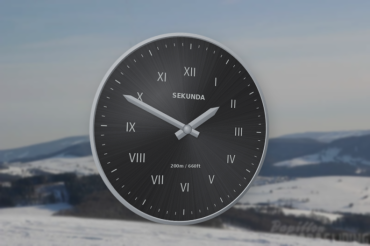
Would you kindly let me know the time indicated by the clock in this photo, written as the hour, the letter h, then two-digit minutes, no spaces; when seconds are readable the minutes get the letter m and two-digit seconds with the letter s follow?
1h49
